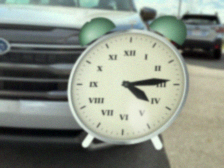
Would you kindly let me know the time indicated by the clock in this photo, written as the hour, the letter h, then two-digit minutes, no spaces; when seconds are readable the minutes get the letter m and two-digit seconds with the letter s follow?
4h14
